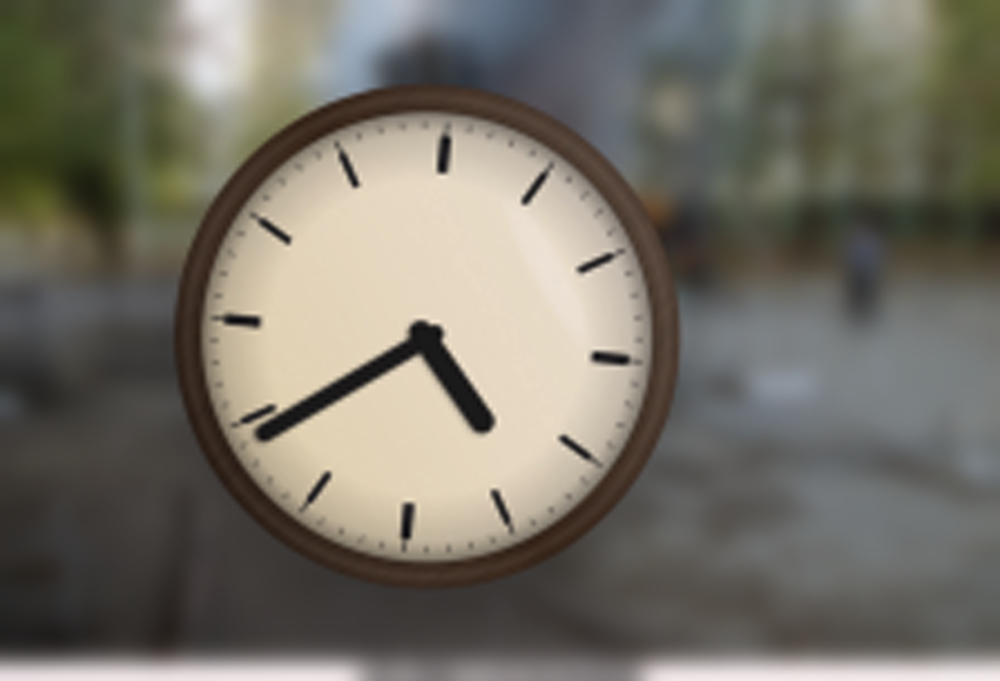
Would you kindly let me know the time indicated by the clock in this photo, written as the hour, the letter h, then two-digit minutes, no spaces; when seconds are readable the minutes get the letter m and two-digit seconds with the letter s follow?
4h39
